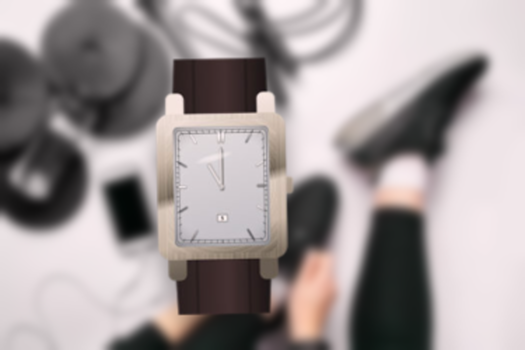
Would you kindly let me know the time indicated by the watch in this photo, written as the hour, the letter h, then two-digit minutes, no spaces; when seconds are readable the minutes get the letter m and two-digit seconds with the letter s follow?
11h00
